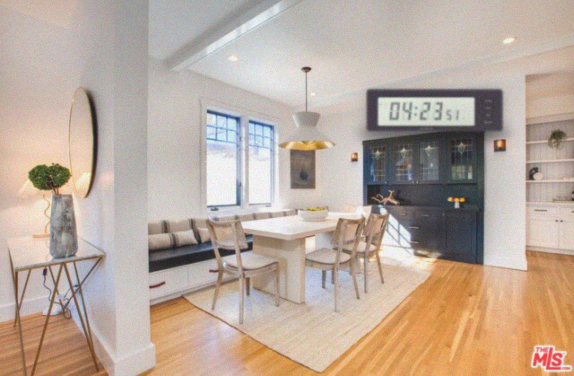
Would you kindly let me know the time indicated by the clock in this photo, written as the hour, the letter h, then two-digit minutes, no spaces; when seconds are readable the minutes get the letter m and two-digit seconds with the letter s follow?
4h23
